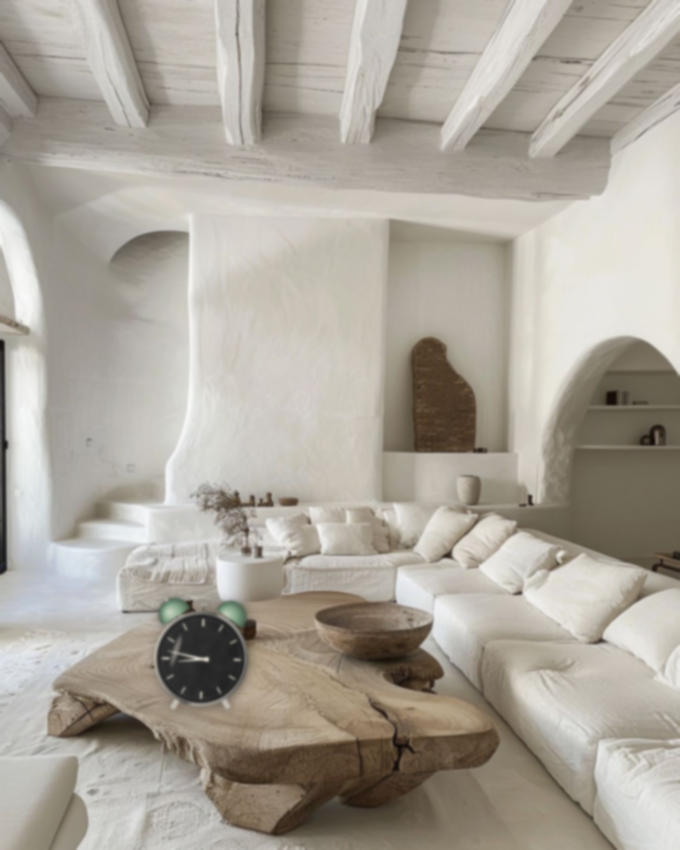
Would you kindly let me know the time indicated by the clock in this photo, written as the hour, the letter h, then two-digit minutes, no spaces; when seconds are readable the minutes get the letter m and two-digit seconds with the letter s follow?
8h47
